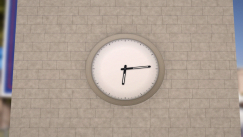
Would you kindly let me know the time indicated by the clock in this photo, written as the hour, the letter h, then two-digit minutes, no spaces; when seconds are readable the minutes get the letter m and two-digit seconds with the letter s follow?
6h14
